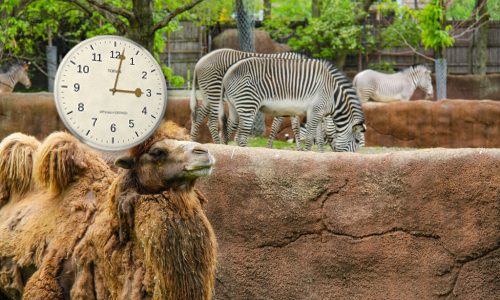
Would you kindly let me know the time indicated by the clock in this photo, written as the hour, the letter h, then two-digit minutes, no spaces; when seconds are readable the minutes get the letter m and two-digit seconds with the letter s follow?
3h02
